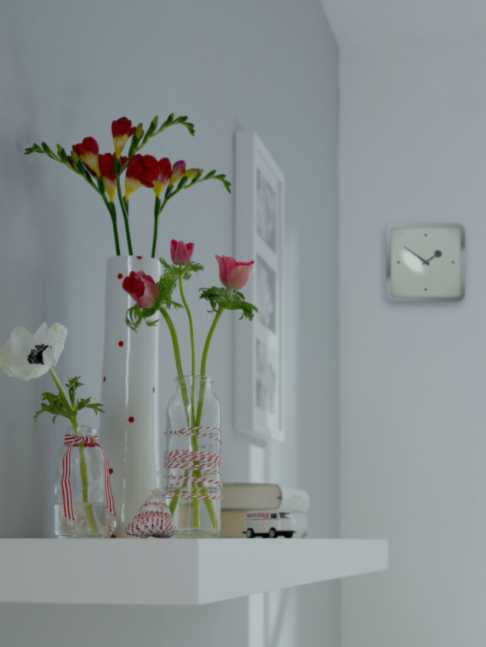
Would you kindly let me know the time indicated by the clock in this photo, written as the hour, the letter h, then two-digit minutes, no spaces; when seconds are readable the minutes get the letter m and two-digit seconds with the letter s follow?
1h51
